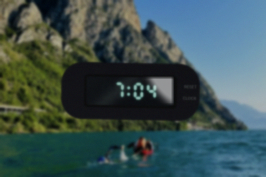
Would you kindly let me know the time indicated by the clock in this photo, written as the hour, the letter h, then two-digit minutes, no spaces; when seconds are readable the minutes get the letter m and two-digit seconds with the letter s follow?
7h04
